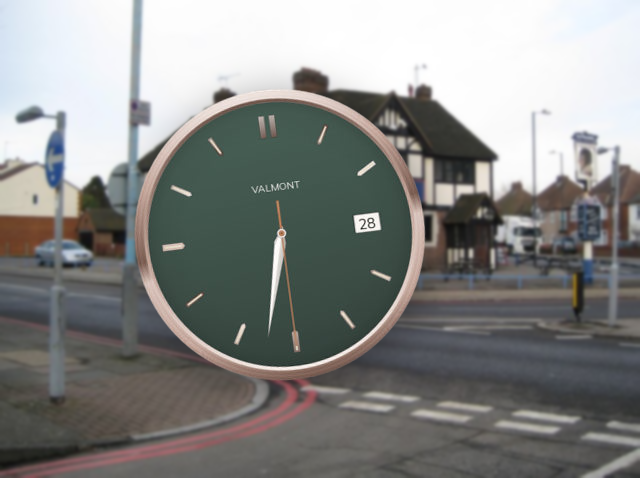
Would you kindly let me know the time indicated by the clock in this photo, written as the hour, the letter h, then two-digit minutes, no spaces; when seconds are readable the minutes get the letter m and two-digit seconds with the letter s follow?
6h32m30s
